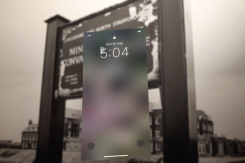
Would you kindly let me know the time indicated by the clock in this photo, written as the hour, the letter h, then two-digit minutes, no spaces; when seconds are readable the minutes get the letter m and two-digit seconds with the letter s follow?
5h04
